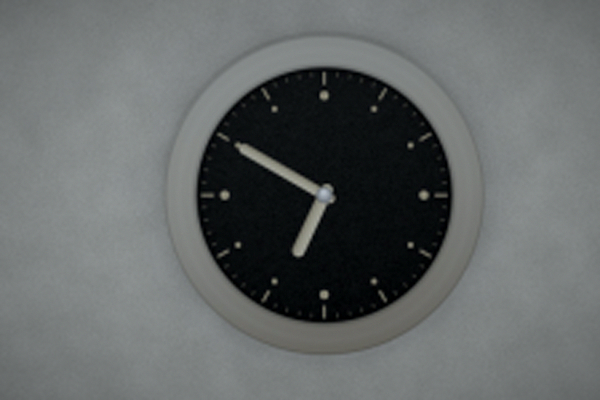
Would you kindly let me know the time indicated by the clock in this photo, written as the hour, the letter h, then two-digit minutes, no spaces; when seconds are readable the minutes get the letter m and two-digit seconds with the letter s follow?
6h50
